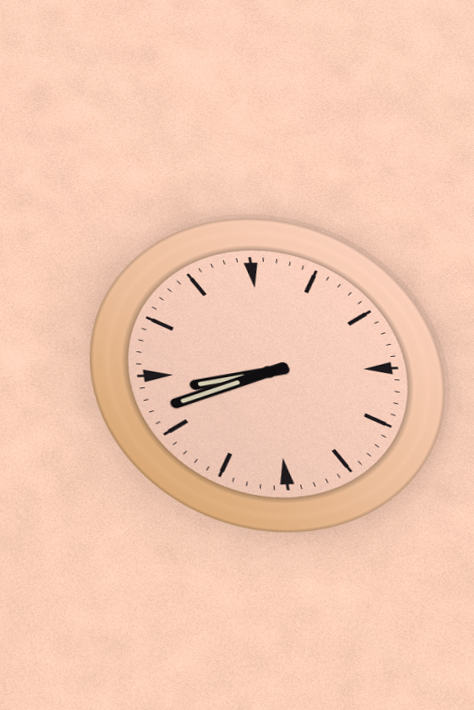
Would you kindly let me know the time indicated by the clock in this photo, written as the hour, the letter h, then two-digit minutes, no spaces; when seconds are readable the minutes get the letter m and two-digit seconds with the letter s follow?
8h42
